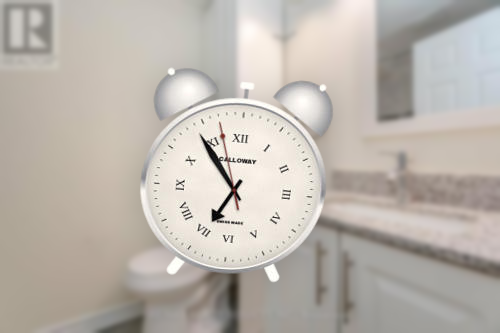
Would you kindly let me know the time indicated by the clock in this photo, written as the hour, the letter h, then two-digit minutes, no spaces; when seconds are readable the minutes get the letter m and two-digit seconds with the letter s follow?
6h53m57s
